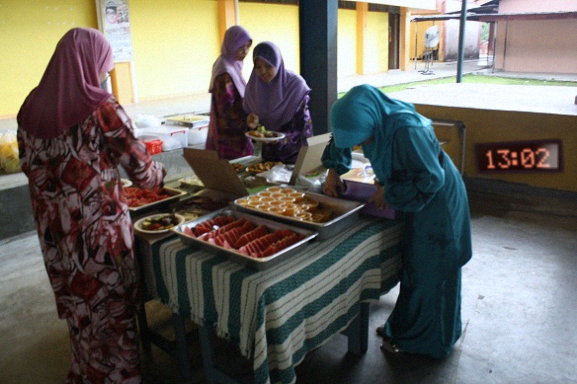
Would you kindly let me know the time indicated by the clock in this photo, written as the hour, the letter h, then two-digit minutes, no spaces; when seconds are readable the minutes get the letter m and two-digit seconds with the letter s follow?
13h02
